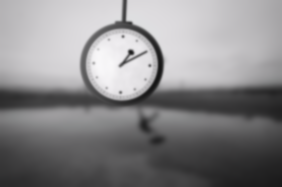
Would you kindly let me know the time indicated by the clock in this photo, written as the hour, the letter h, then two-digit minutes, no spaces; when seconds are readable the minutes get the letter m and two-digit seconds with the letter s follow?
1h10
